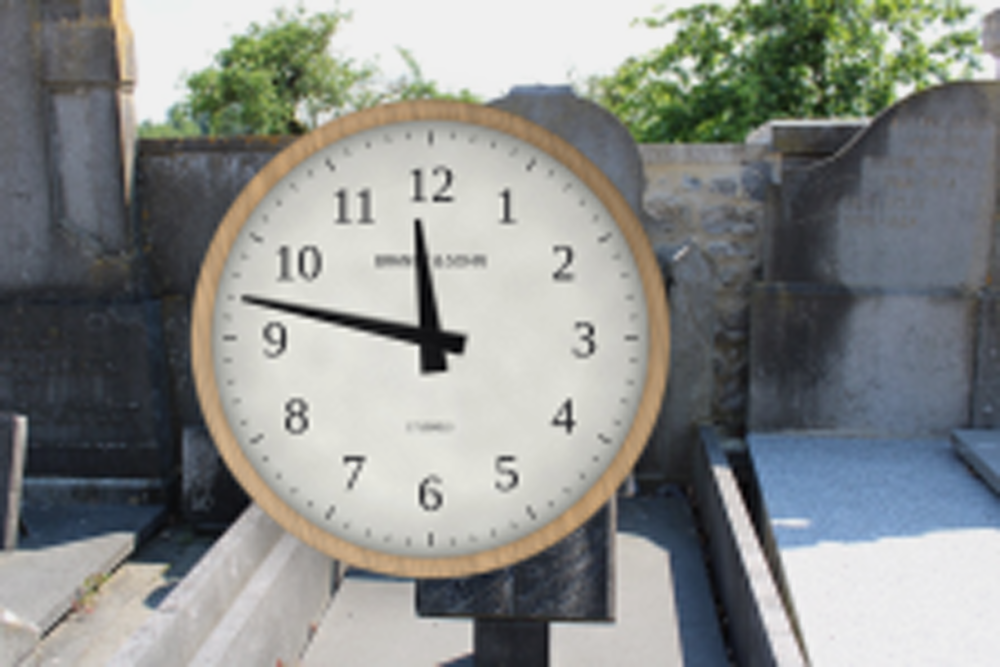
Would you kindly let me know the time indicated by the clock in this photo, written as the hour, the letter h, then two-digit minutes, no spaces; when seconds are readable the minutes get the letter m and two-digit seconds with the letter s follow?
11h47
